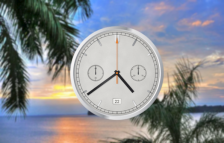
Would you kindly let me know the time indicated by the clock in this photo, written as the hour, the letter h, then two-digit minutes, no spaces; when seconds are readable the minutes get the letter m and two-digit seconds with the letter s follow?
4h39
